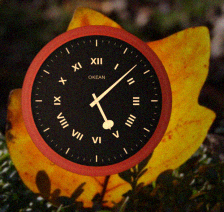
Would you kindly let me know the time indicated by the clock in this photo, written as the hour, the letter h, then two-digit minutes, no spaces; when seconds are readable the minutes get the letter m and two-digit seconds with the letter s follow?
5h08
